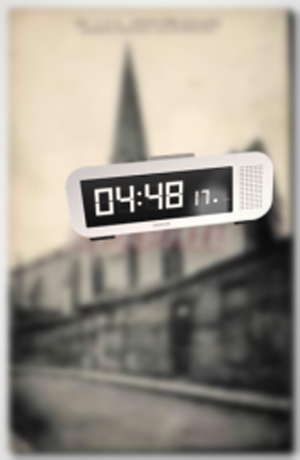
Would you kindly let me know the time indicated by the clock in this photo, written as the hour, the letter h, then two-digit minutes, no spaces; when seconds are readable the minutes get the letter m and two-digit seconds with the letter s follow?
4h48m17s
